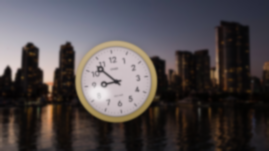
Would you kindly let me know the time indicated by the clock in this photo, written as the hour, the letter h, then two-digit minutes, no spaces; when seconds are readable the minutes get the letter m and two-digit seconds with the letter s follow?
8h53
